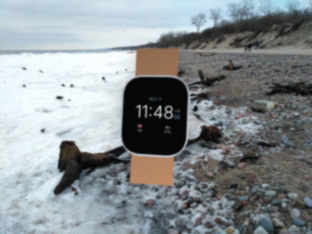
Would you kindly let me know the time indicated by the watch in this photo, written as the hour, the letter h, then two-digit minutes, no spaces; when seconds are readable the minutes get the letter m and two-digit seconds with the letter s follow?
11h48
